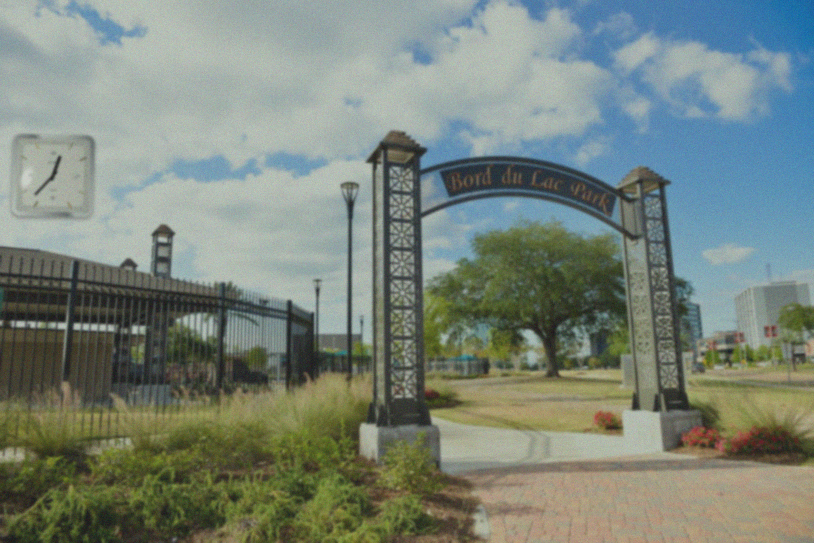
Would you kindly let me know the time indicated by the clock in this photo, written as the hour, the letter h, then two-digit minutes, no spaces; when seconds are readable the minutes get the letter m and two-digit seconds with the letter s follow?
12h37
